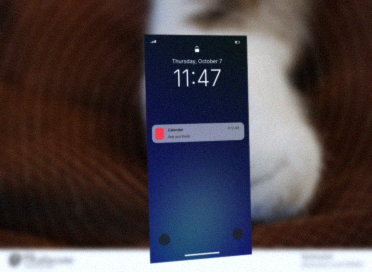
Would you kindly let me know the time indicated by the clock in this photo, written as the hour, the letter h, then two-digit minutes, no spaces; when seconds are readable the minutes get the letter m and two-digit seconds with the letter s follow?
11h47
